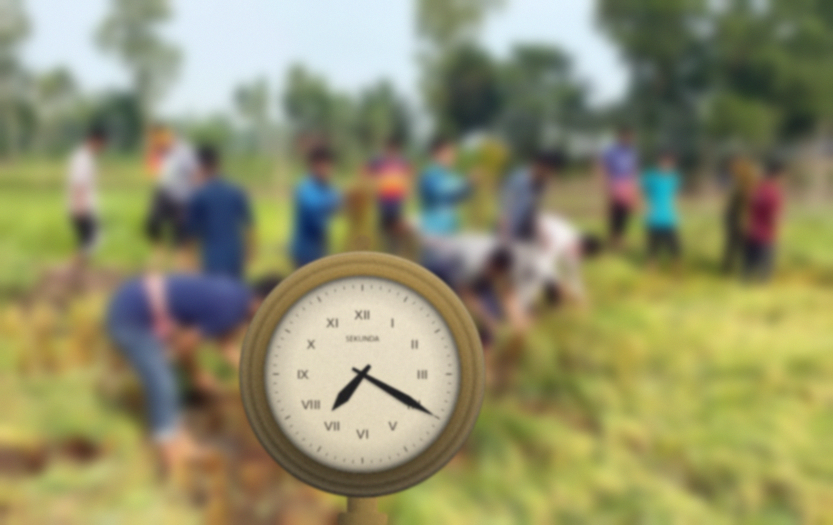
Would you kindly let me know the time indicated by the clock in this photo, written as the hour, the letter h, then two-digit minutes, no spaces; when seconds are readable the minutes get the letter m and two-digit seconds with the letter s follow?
7h20
